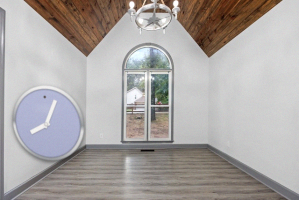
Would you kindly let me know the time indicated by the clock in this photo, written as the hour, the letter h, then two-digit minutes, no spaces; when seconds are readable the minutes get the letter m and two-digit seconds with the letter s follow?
8h04
